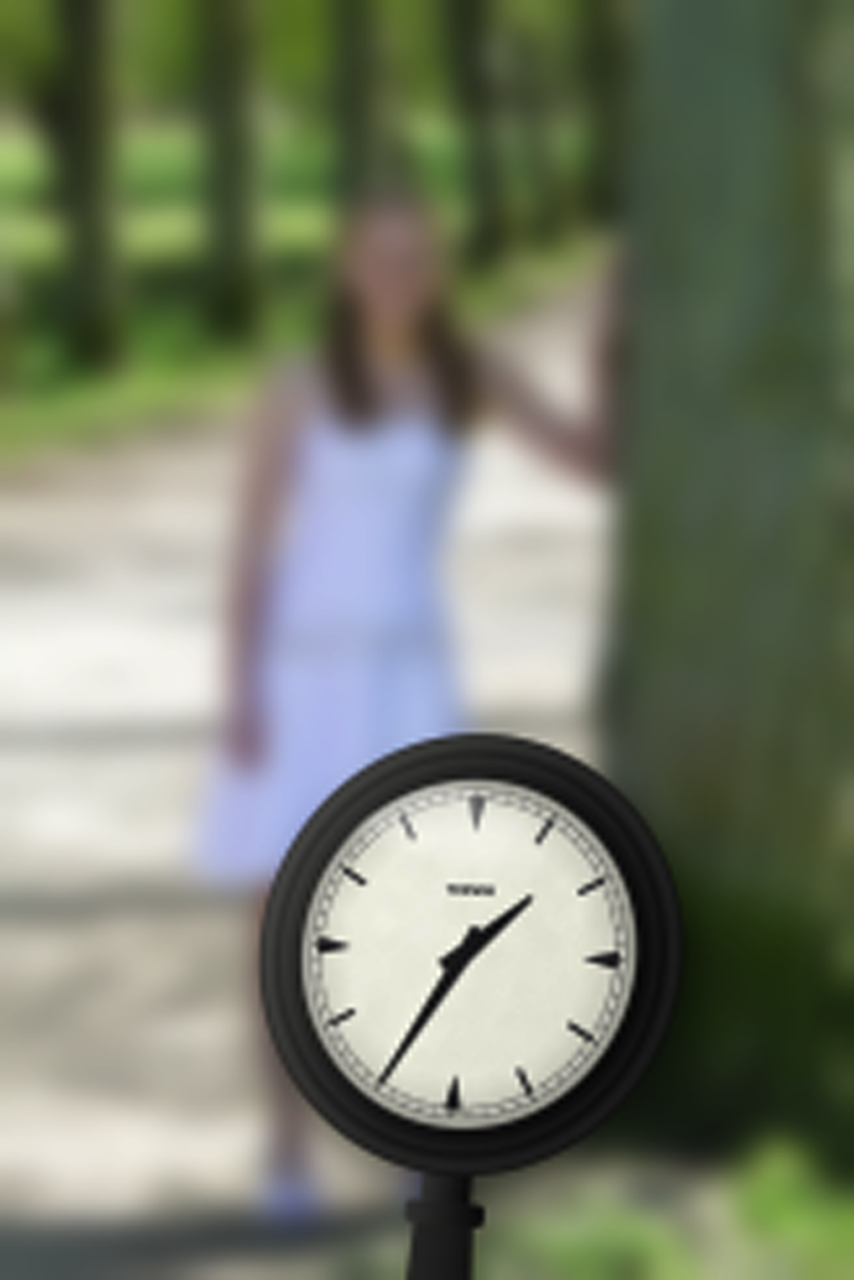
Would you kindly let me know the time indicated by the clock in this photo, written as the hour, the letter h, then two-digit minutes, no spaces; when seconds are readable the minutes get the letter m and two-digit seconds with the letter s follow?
1h35
